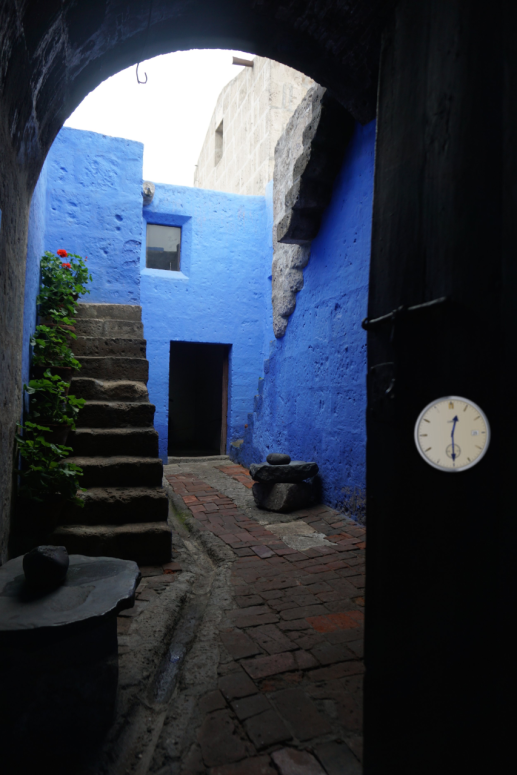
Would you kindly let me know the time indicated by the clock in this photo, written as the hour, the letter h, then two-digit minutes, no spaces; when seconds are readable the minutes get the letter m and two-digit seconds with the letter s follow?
12h30
